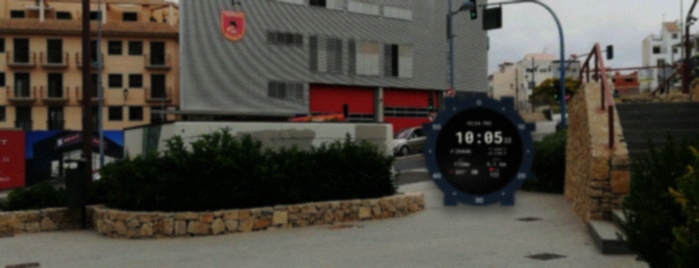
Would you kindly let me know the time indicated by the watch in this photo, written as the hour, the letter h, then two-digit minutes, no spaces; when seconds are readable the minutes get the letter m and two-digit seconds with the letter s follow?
10h05
